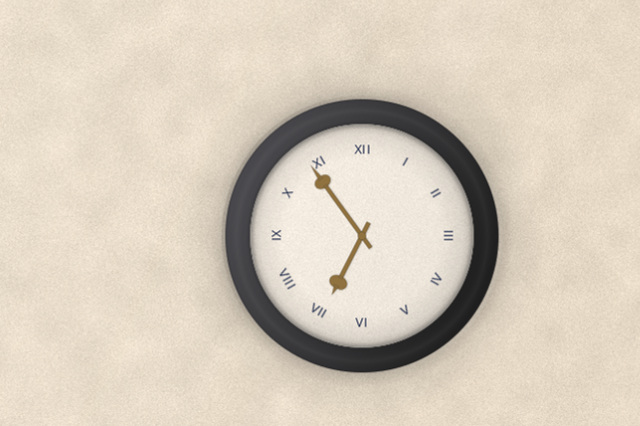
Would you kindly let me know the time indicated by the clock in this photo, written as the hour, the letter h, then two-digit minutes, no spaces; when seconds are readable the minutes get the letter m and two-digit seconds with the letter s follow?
6h54
